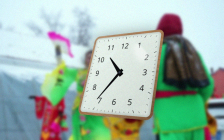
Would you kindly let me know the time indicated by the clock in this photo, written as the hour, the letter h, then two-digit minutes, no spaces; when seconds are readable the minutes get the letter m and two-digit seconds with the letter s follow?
10h36
